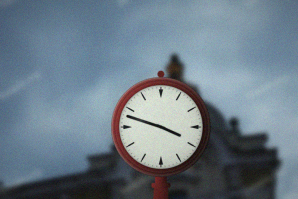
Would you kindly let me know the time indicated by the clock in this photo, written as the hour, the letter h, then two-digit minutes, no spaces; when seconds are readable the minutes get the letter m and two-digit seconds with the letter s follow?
3h48
